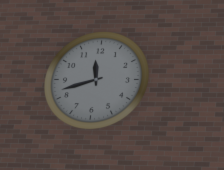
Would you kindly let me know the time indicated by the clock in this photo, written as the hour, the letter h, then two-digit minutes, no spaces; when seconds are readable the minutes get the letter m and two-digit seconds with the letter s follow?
11h42
